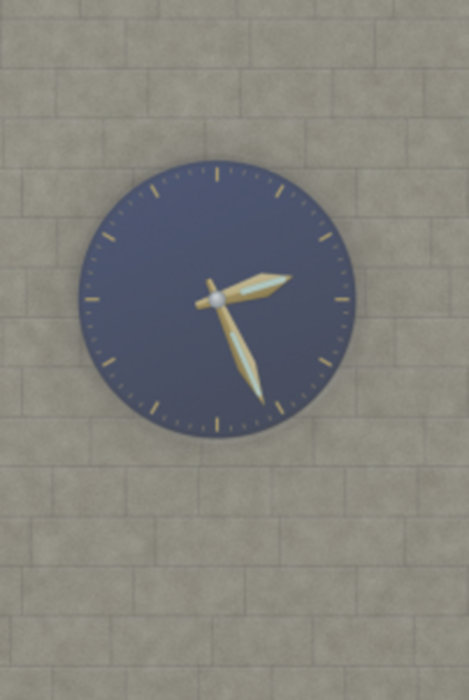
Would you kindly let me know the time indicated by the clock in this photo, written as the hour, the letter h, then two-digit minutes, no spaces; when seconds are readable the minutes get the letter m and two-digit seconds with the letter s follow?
2h26
